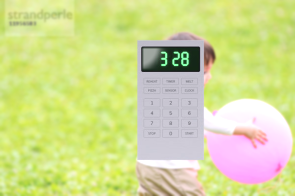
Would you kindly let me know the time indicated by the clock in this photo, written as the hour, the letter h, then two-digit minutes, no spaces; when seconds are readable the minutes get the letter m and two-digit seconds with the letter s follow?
3h28
